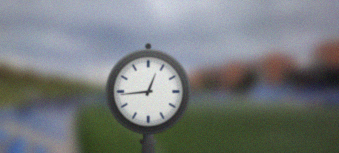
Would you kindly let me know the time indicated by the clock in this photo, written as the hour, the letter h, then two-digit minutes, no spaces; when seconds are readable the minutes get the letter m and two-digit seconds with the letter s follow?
12h44
